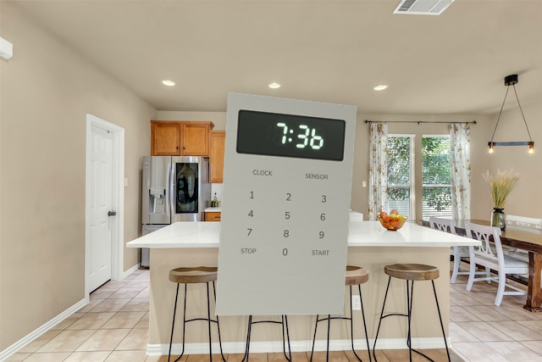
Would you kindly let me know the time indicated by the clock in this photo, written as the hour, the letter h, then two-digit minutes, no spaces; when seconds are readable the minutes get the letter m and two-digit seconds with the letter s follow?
7h36
